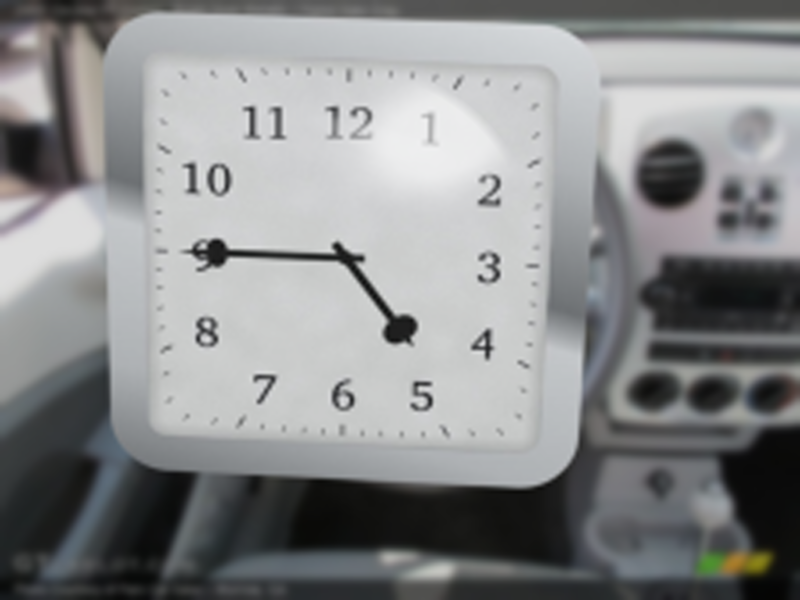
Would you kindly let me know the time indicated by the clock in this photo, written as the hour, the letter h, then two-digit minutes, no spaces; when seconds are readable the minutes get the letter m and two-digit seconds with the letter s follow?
4h45
